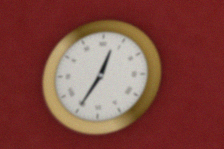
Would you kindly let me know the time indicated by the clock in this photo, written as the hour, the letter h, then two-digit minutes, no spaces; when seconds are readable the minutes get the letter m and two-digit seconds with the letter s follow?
12h35
